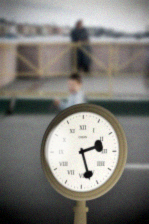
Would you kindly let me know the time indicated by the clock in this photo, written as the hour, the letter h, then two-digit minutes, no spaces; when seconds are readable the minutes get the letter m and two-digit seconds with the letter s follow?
2h27
